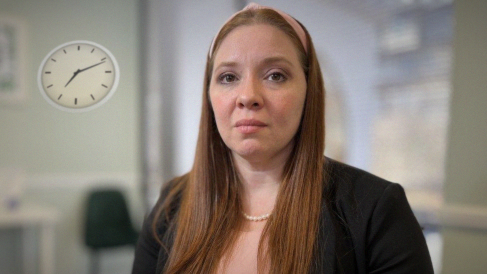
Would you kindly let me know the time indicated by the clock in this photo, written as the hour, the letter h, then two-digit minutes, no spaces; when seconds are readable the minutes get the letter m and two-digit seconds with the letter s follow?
7h11
